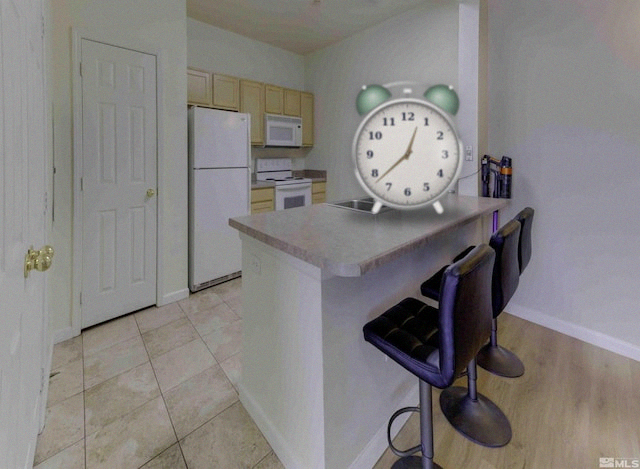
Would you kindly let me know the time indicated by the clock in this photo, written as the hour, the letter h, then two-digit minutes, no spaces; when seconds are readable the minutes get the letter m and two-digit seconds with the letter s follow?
12h38
